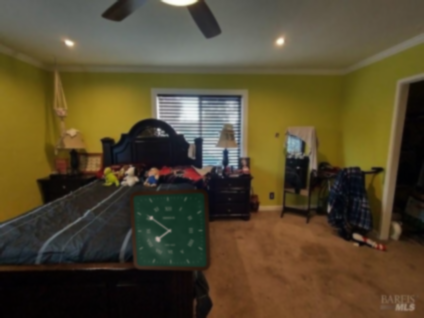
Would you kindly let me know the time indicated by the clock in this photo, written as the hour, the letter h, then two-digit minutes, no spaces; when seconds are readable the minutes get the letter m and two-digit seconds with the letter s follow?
7h51
